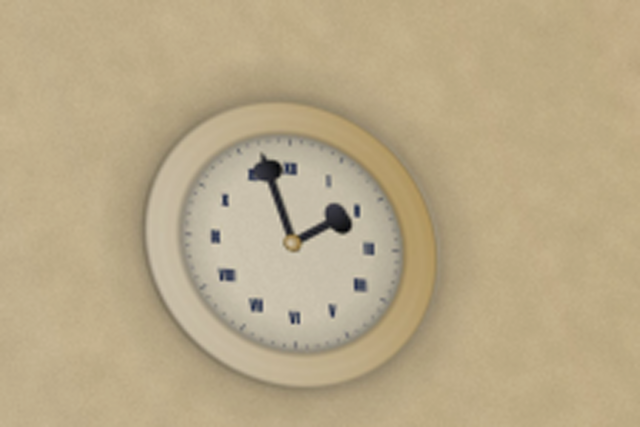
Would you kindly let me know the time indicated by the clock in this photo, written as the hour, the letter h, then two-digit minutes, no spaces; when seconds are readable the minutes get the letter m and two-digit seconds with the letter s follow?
1h57
